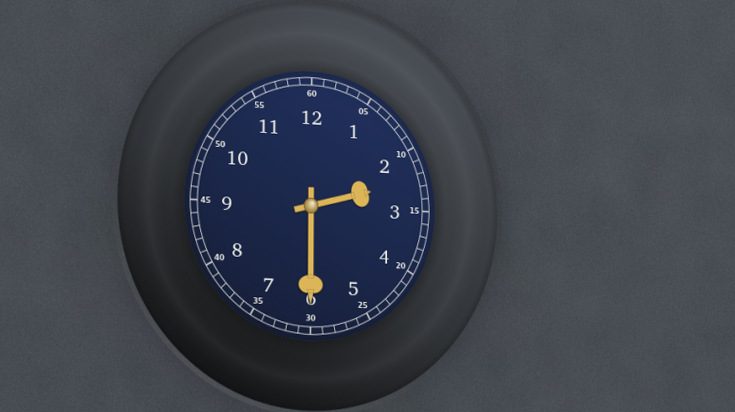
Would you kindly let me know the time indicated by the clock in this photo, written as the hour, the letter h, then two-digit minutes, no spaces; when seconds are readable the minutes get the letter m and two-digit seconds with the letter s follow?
2h30
